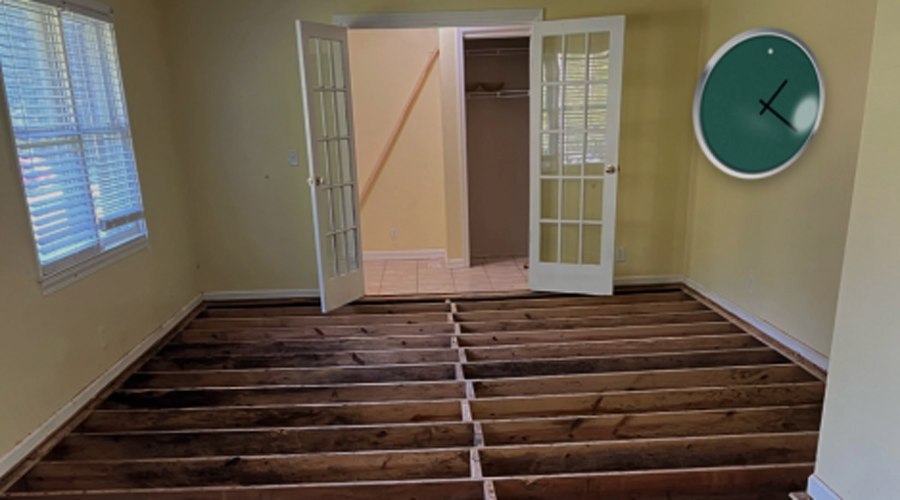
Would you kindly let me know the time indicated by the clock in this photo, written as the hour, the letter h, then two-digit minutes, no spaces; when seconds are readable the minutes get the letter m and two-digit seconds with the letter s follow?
1h21
